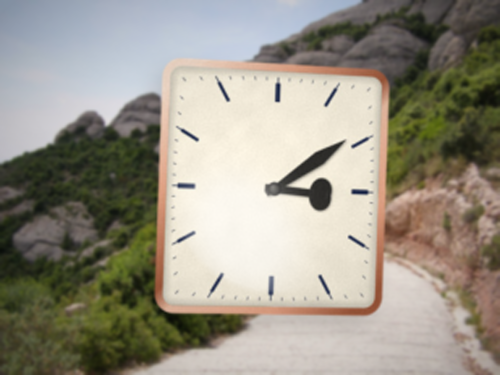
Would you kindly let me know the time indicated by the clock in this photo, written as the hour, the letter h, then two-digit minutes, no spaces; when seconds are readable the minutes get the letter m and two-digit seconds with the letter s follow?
3h09
